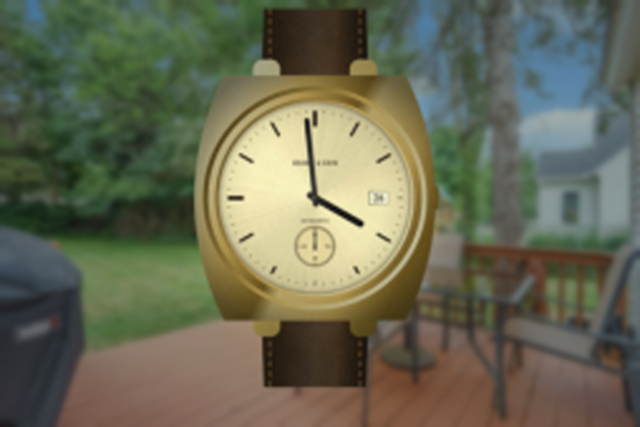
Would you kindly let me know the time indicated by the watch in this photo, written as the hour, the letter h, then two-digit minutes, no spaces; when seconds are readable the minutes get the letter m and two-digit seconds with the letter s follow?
3h59
